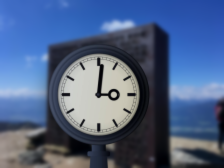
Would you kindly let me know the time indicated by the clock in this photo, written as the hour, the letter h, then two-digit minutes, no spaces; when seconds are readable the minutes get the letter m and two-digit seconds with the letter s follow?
3h01
